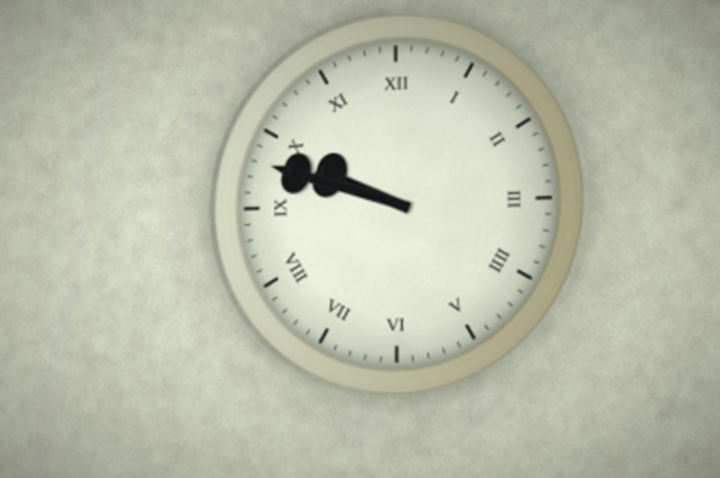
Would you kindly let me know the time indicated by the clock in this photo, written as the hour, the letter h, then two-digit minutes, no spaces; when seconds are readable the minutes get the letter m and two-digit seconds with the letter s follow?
9h48
